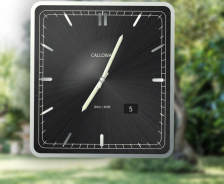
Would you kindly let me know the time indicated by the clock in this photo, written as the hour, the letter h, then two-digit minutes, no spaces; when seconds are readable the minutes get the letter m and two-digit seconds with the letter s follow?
7h04
